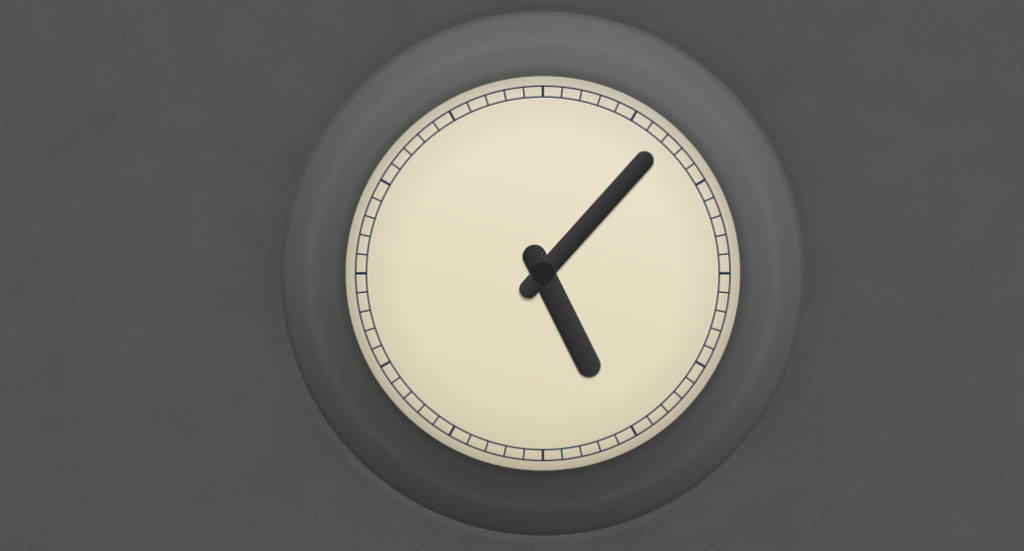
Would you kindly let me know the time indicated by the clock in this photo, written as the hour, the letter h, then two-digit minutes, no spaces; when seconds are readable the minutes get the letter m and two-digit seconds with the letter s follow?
5h07
